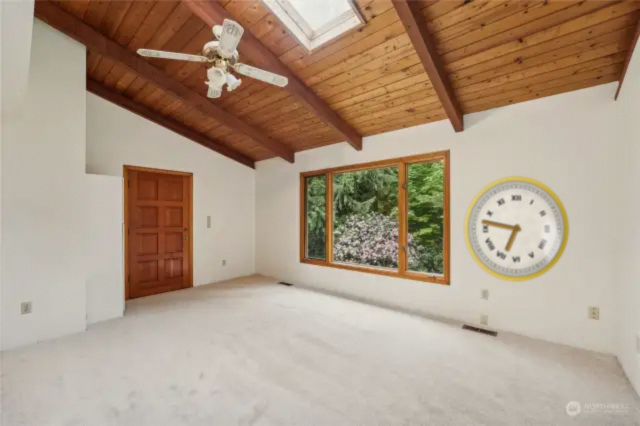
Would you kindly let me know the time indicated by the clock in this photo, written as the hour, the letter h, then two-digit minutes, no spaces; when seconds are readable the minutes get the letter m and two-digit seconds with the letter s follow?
6h47
